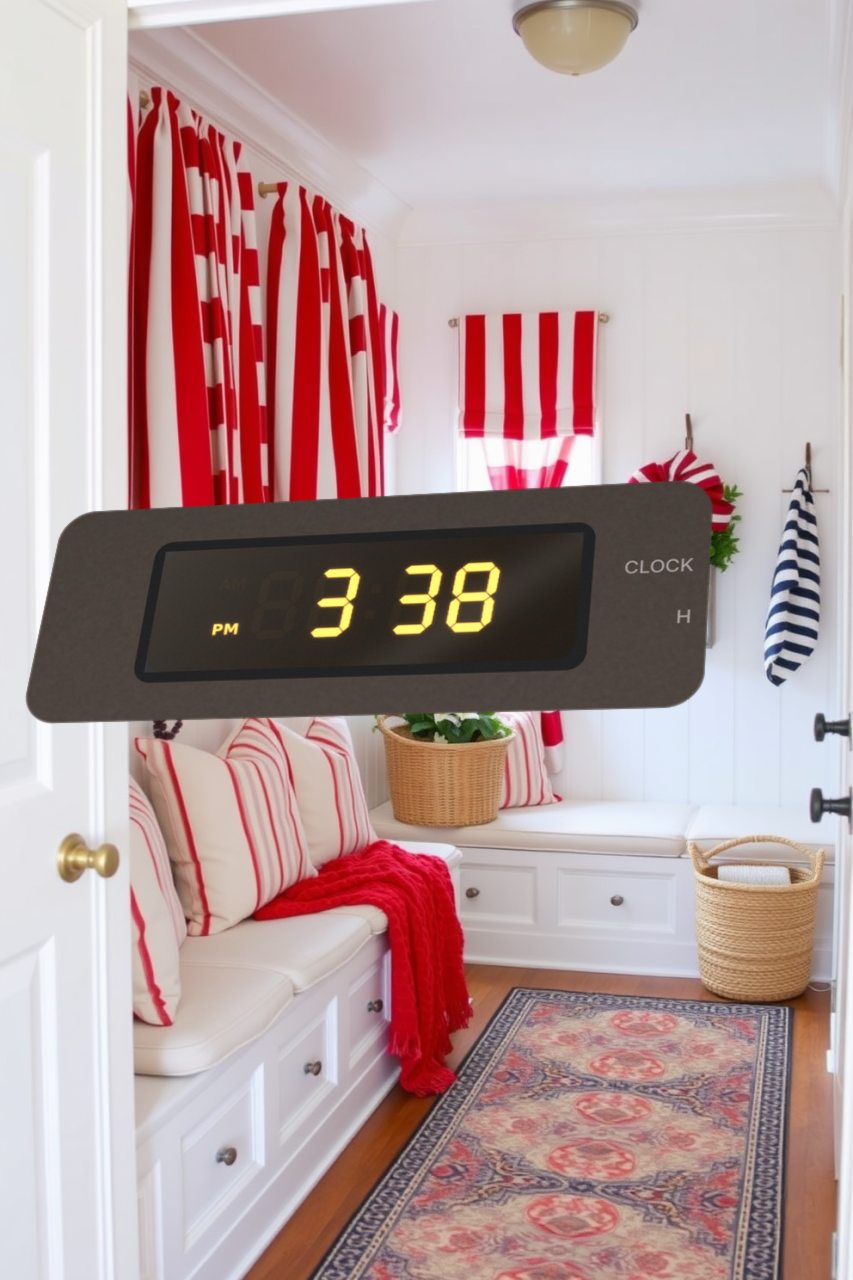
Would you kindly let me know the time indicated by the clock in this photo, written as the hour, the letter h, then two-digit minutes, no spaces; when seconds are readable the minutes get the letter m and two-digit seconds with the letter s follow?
3h38
